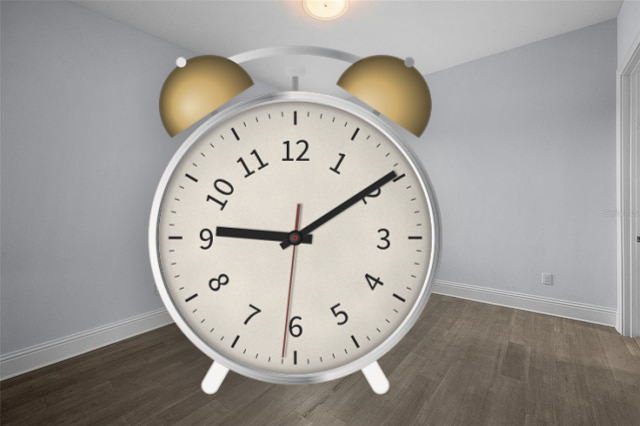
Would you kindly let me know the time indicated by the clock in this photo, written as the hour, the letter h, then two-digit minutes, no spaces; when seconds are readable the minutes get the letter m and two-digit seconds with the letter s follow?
9h09m31s
